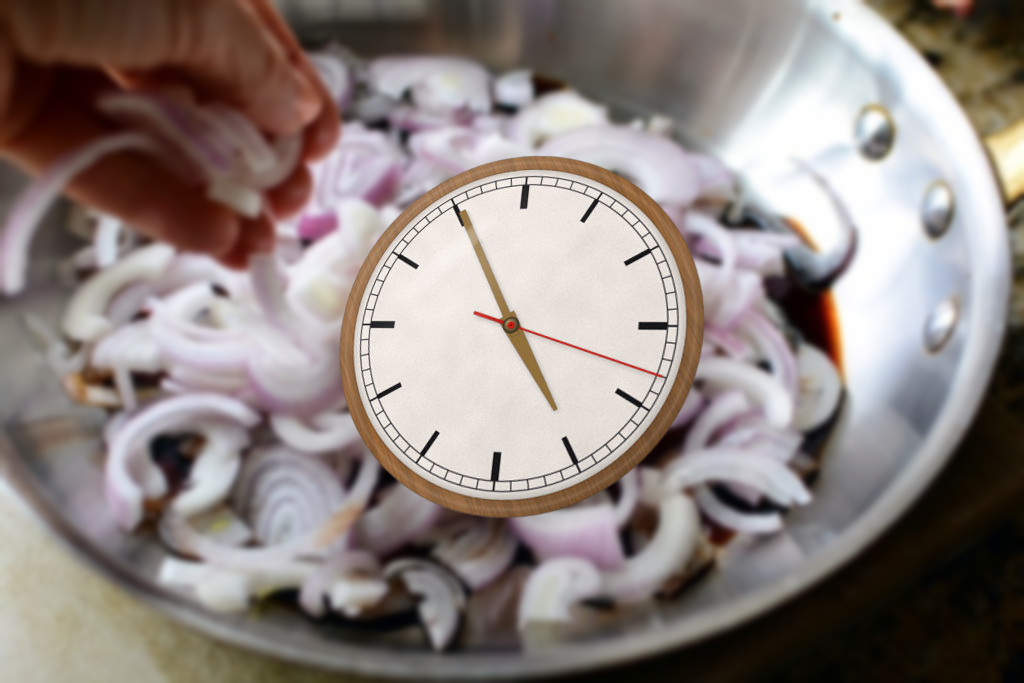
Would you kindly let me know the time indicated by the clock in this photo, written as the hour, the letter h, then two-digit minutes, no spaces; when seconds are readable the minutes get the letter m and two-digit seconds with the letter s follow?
4h55m18s
